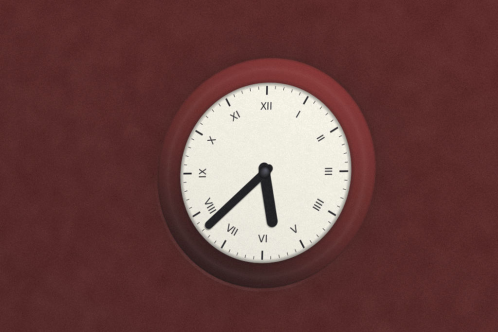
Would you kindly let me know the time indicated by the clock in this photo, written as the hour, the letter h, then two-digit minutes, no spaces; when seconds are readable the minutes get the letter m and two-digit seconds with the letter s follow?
5h38
